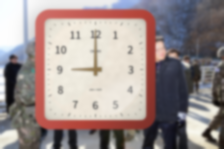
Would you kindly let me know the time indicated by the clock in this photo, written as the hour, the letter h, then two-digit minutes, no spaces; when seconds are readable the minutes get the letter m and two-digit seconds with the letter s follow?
9h00
